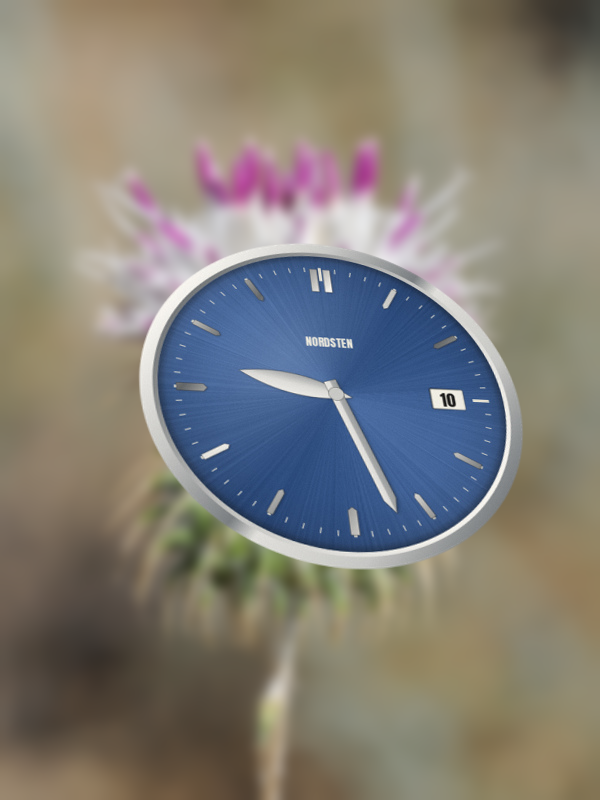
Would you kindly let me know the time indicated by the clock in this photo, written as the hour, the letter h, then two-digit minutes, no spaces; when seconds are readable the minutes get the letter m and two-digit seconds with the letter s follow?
9h27
